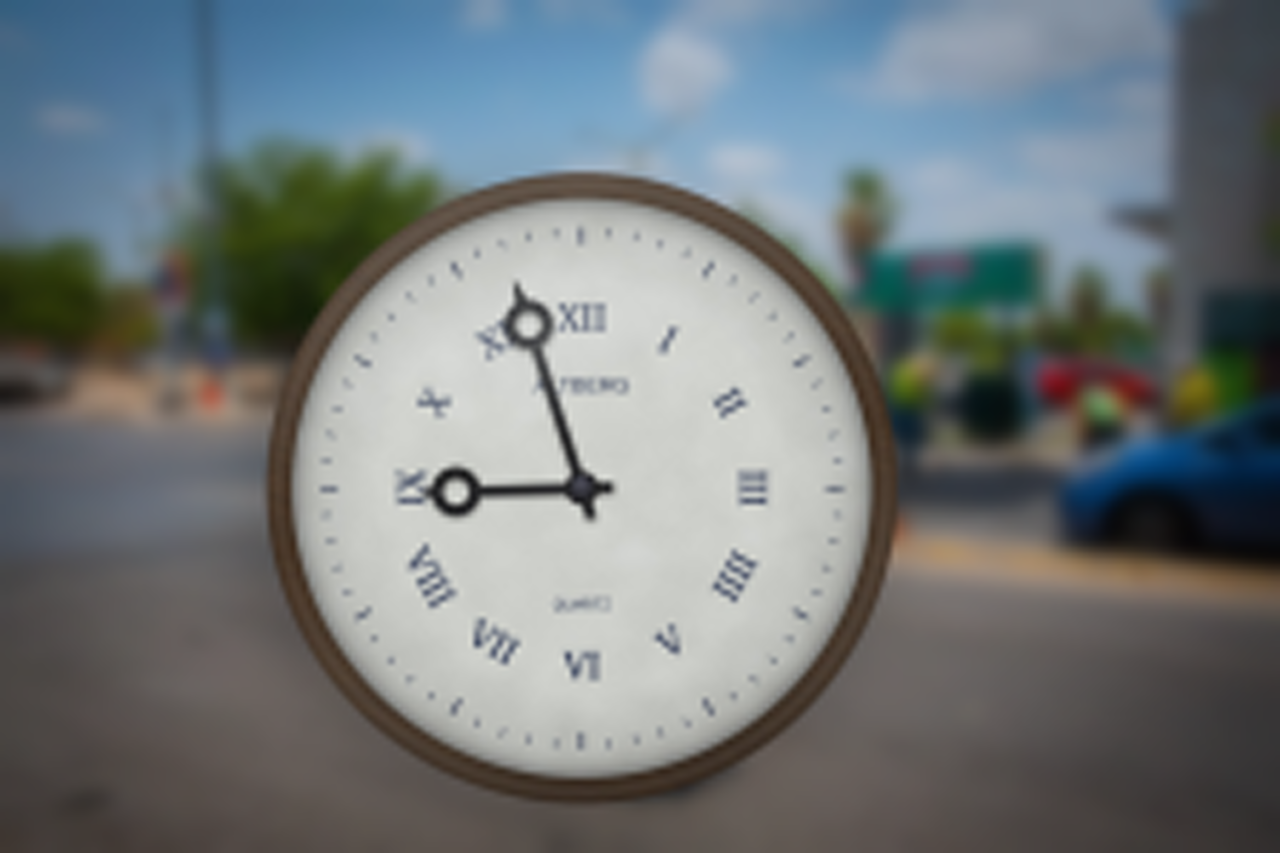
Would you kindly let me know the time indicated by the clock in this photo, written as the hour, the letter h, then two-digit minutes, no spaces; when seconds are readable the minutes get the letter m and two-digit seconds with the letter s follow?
8h57
